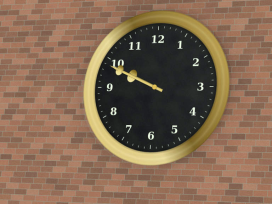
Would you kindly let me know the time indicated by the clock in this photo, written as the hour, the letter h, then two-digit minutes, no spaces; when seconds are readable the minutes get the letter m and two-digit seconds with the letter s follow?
9h49
